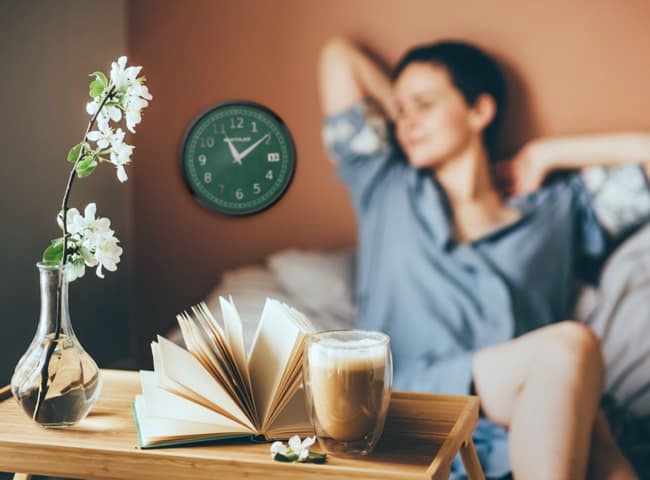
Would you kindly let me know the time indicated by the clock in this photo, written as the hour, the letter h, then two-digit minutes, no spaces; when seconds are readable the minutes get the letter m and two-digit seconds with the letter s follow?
11h09
